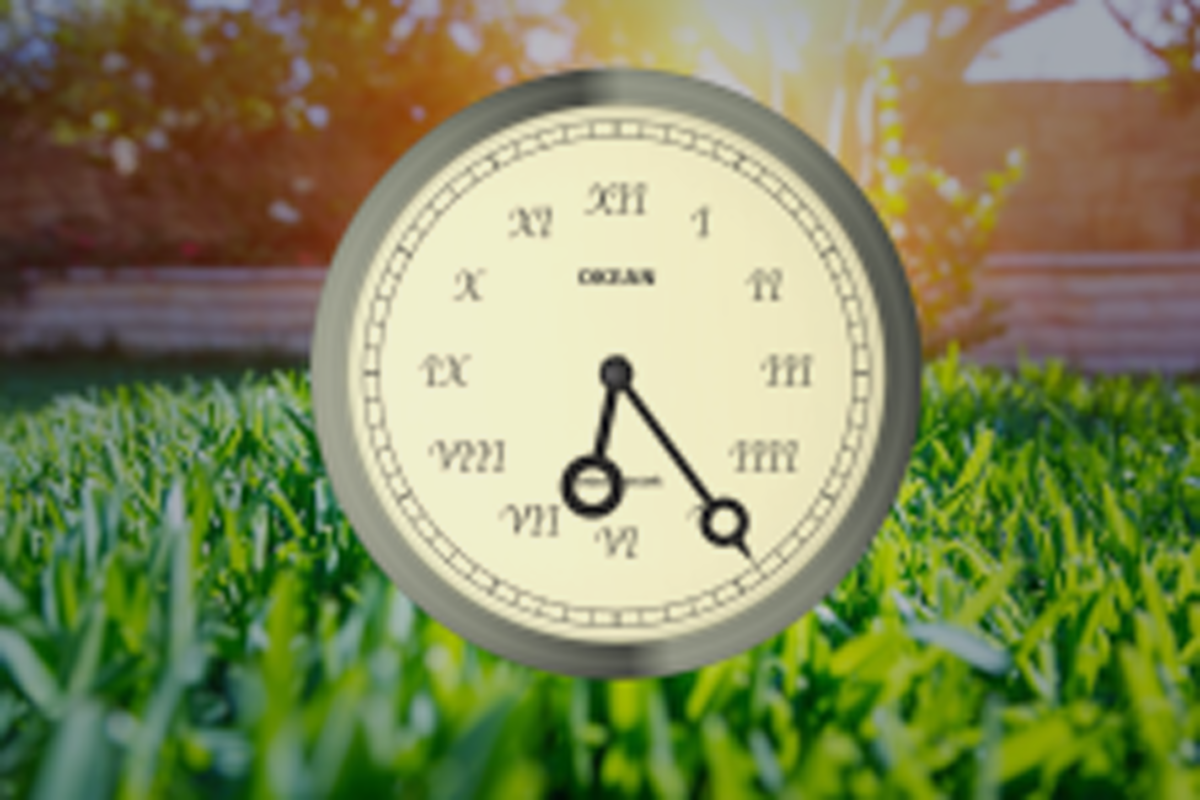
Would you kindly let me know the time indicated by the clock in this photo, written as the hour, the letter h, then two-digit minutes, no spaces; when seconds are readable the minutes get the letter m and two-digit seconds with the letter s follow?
6h24
